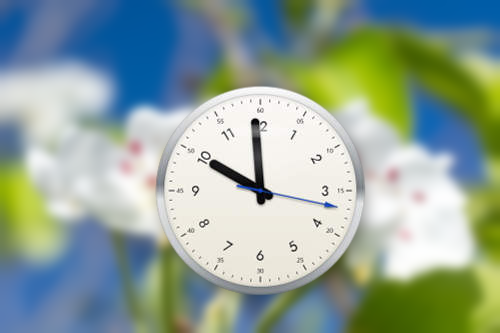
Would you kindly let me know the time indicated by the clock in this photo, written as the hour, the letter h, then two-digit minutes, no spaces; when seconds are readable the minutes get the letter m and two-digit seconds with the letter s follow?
9h59m17s
